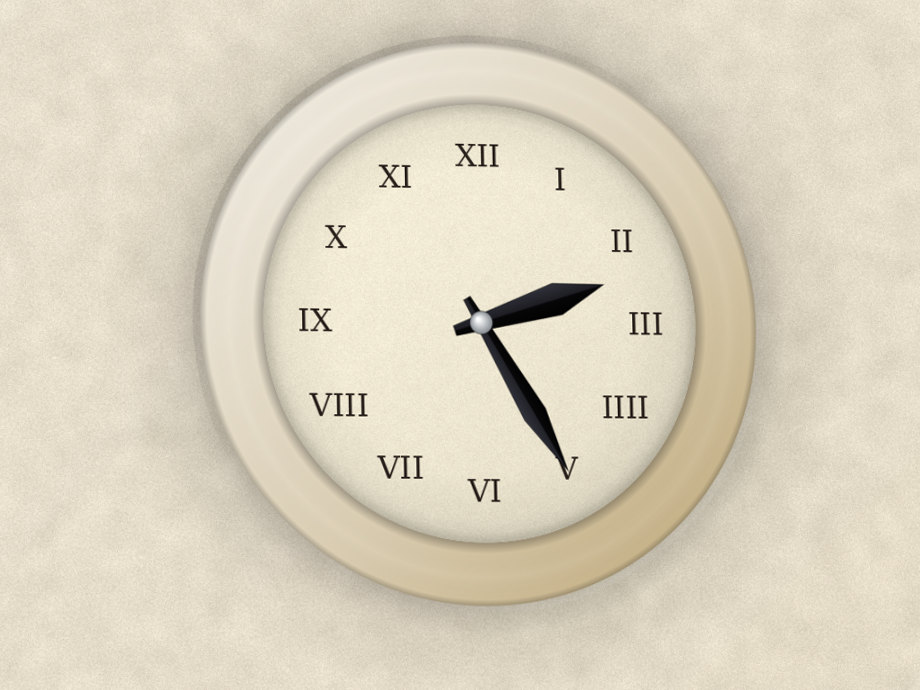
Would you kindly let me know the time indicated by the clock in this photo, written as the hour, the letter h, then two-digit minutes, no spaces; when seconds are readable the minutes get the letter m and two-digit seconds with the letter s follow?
2h25
